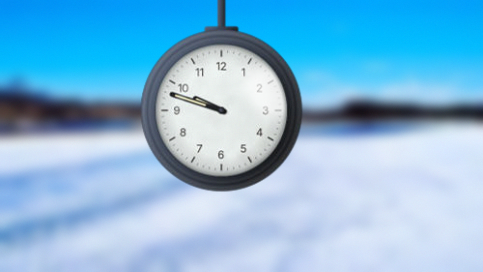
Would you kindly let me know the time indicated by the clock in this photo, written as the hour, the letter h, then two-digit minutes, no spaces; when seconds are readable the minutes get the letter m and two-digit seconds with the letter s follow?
9h48
